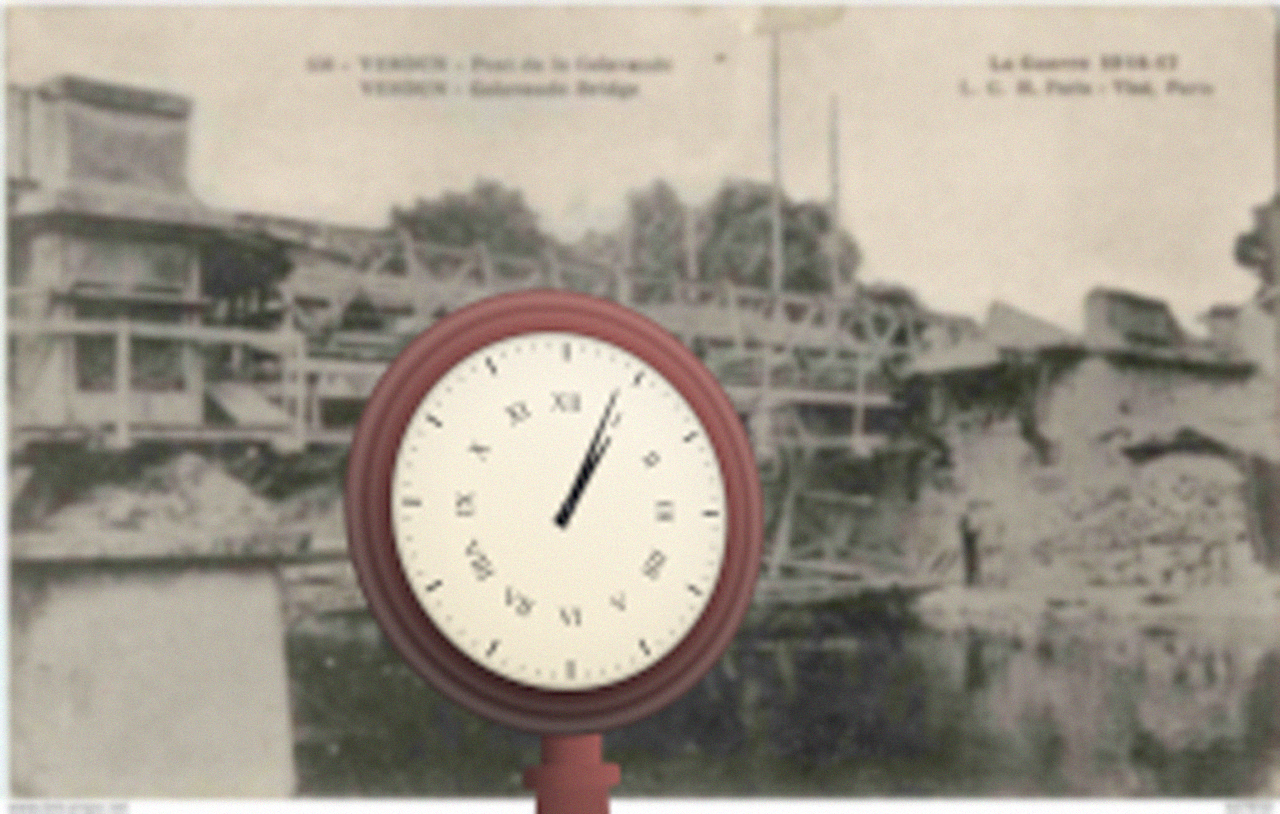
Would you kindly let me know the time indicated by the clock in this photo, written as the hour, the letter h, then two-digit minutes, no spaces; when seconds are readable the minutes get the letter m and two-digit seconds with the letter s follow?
1h04
